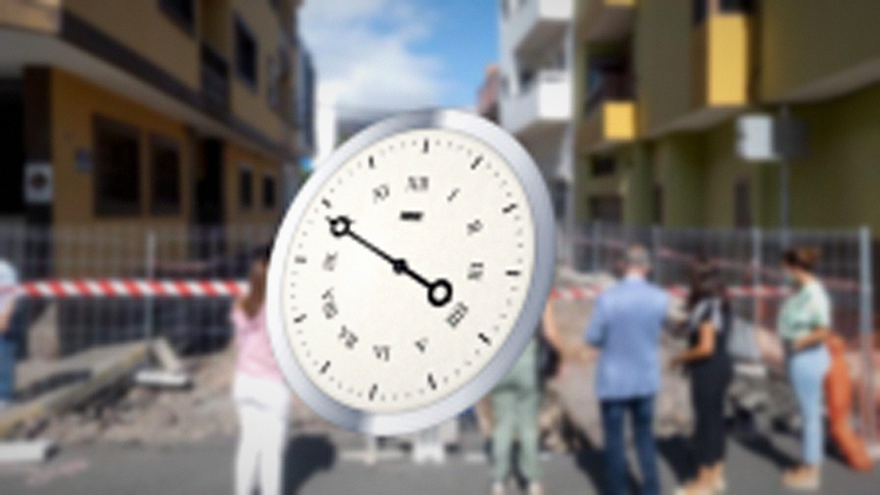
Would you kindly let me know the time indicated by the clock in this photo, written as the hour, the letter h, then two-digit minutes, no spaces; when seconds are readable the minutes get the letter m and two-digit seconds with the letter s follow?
3h49
